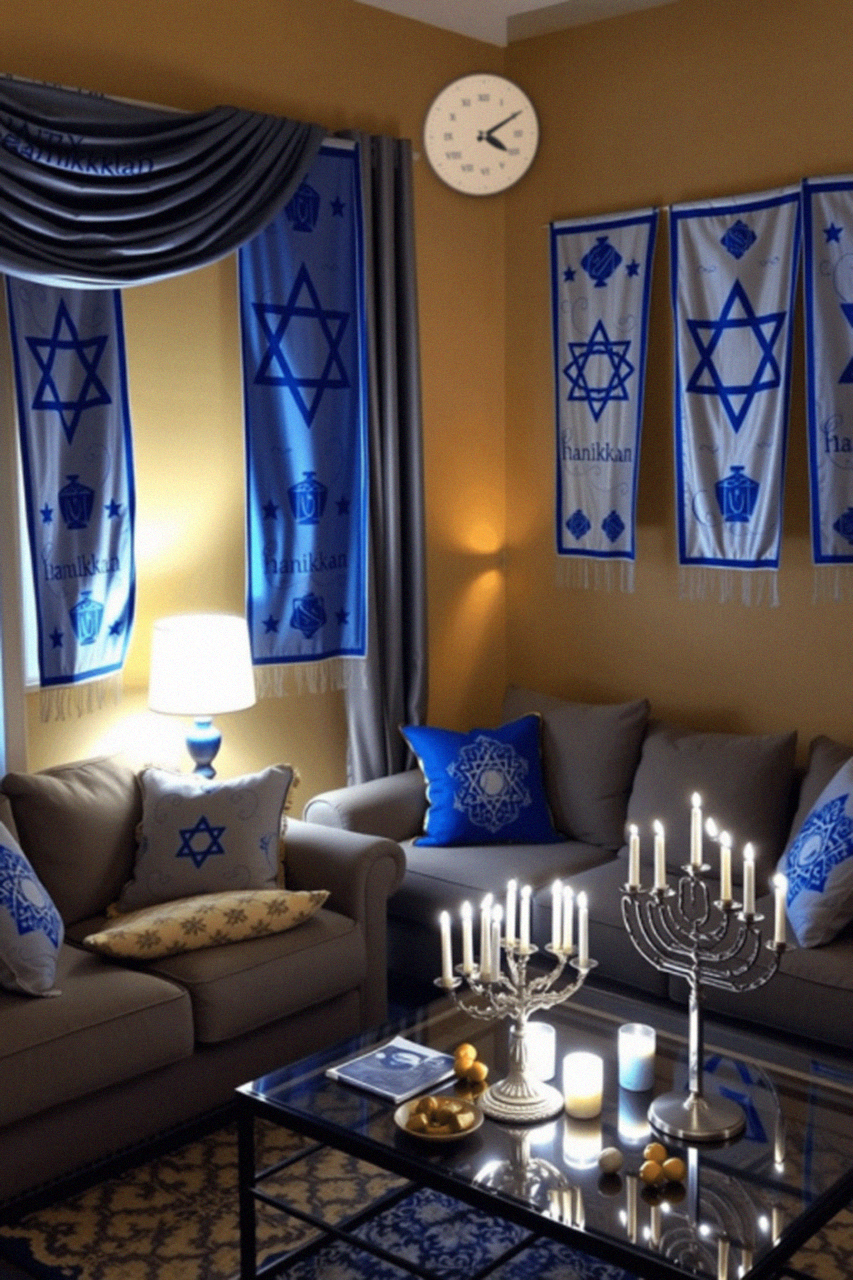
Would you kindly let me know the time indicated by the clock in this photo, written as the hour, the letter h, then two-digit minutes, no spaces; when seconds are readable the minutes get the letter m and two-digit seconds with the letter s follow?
4h10
